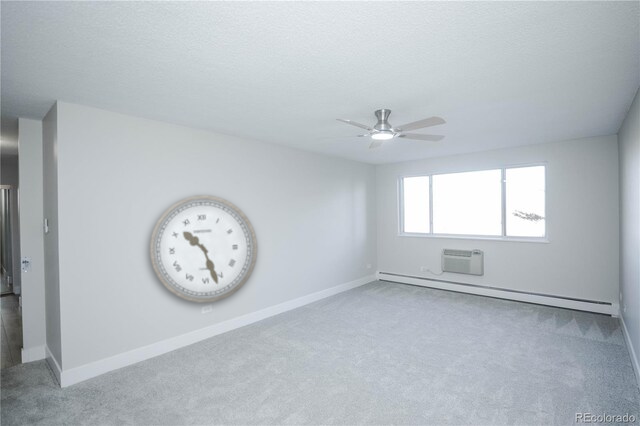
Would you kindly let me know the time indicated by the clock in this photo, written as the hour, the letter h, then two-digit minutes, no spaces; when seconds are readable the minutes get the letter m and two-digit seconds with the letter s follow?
10h27
